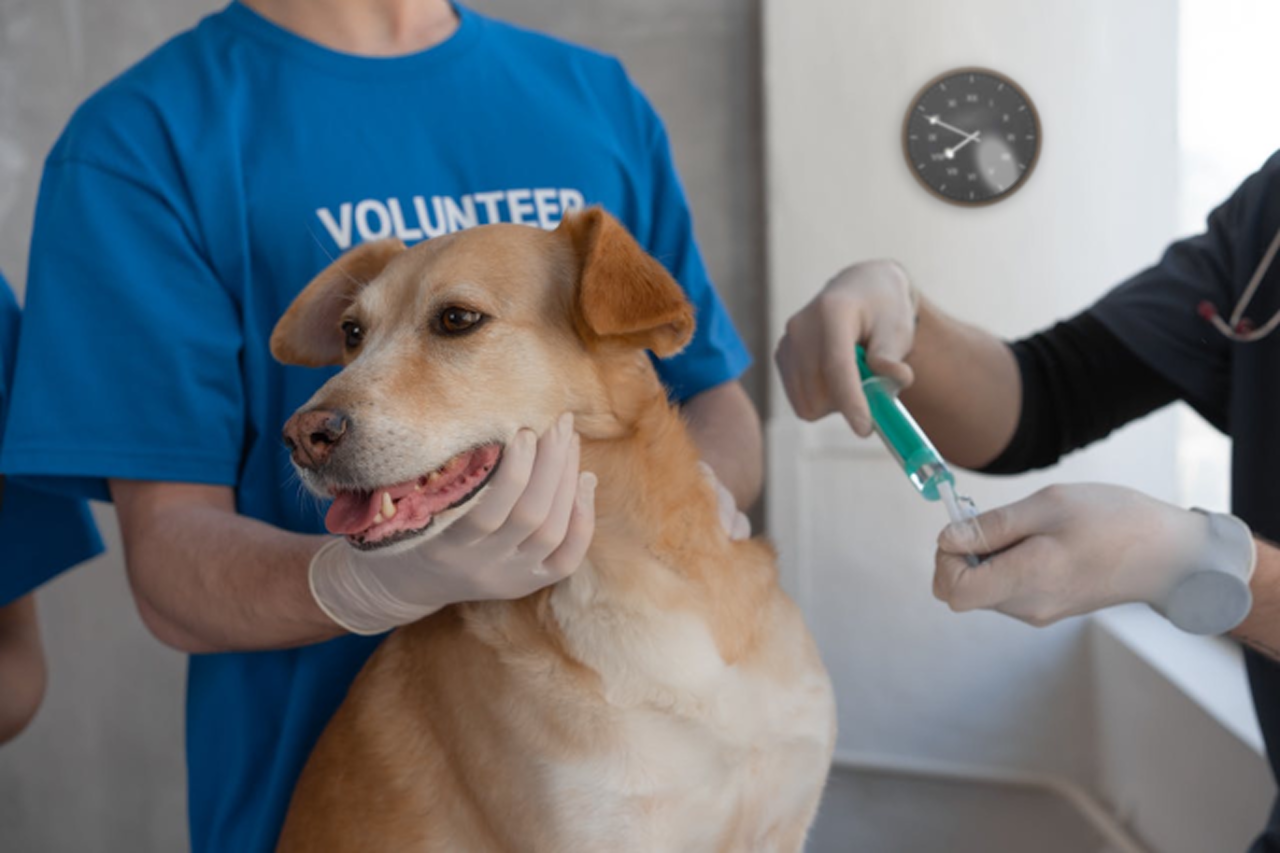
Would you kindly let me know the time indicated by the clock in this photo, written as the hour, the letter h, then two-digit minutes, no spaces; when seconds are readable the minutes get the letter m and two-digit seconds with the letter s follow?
7h49
